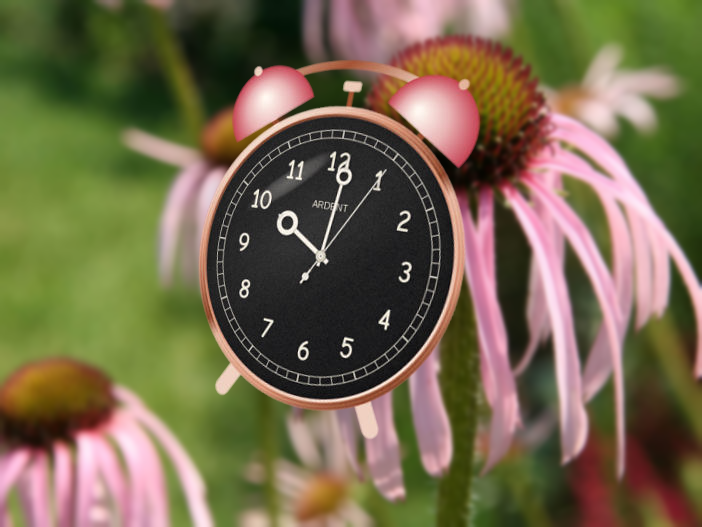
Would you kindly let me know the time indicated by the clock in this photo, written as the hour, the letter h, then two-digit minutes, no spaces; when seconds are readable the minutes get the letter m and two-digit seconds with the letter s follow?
10h01m05s
